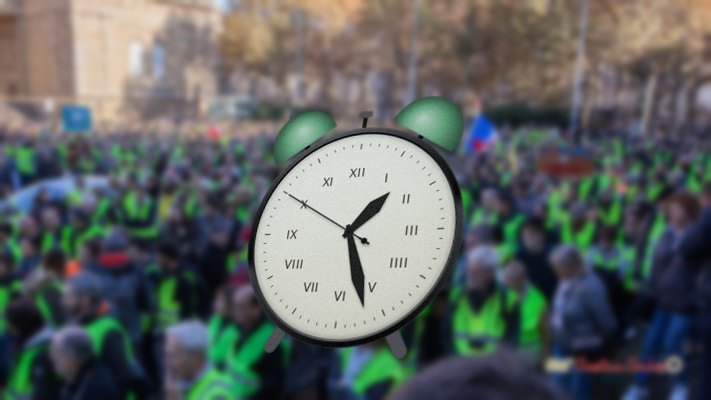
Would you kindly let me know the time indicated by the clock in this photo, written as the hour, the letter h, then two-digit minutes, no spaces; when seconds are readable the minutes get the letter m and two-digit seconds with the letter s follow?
1h26m50s
